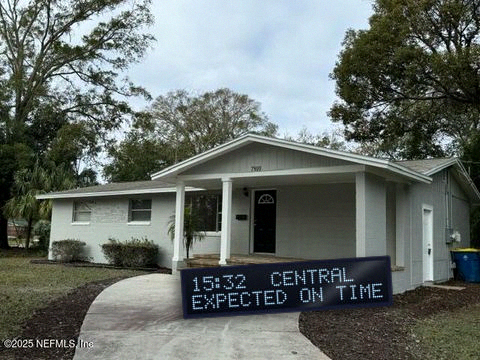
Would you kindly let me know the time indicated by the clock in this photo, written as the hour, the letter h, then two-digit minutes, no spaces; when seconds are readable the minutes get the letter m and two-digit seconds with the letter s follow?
15h32
